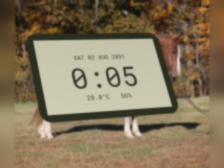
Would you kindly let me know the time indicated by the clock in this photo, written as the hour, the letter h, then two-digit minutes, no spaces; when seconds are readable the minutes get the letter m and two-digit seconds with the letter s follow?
0h05
